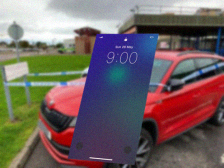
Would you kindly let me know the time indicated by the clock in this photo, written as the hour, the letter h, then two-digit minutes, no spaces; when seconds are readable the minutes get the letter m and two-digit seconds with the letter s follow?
9h00
